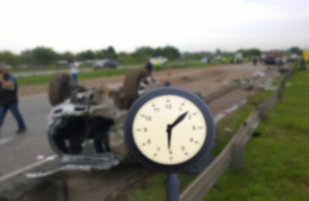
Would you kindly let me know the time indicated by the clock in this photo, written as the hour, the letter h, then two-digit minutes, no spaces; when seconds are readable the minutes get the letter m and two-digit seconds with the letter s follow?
6h08
